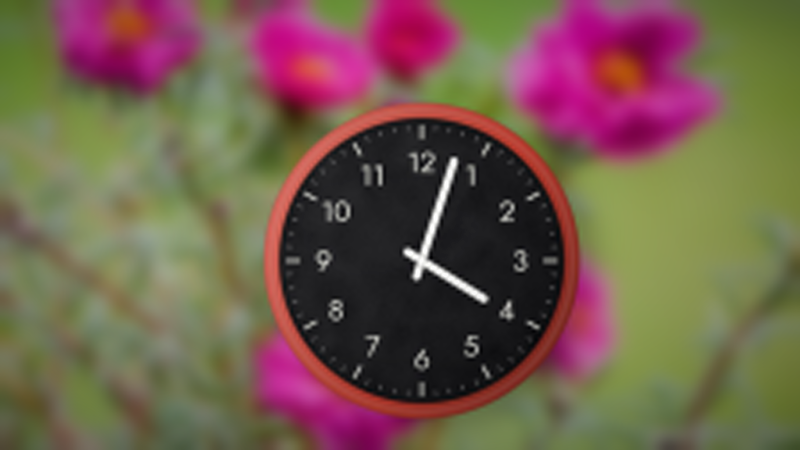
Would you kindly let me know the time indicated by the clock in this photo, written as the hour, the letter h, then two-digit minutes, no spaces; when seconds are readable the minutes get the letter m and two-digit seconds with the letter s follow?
4h03
